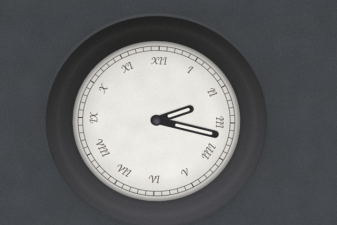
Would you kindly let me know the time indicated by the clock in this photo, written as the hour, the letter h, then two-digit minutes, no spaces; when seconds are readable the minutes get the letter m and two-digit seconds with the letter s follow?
2h17
